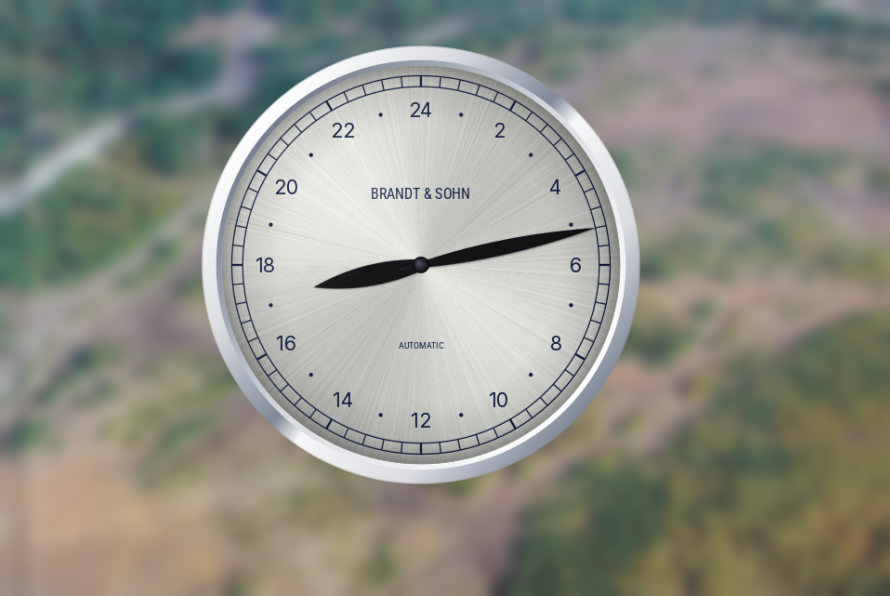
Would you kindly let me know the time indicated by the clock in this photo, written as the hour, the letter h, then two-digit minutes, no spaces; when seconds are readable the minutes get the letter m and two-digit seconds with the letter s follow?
17h13
